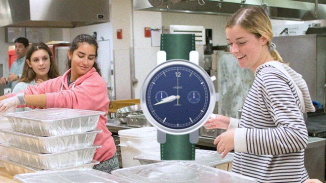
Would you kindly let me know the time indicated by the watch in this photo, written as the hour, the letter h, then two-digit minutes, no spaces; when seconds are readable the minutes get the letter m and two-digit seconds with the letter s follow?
8h42
